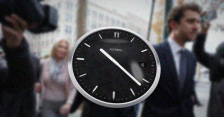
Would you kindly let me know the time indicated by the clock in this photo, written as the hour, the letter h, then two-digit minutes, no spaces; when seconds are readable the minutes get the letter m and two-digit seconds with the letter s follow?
10h22
